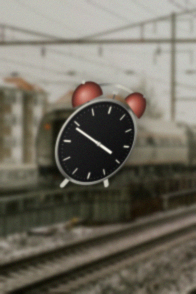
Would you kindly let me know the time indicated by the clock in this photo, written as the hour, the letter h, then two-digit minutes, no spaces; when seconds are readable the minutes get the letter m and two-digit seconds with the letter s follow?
3h49
